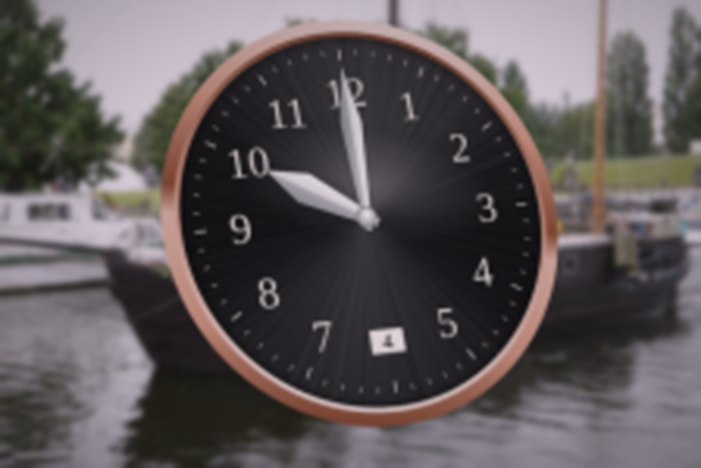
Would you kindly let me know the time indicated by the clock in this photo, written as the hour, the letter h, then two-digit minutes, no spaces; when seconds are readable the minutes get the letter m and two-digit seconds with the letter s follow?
10h00
